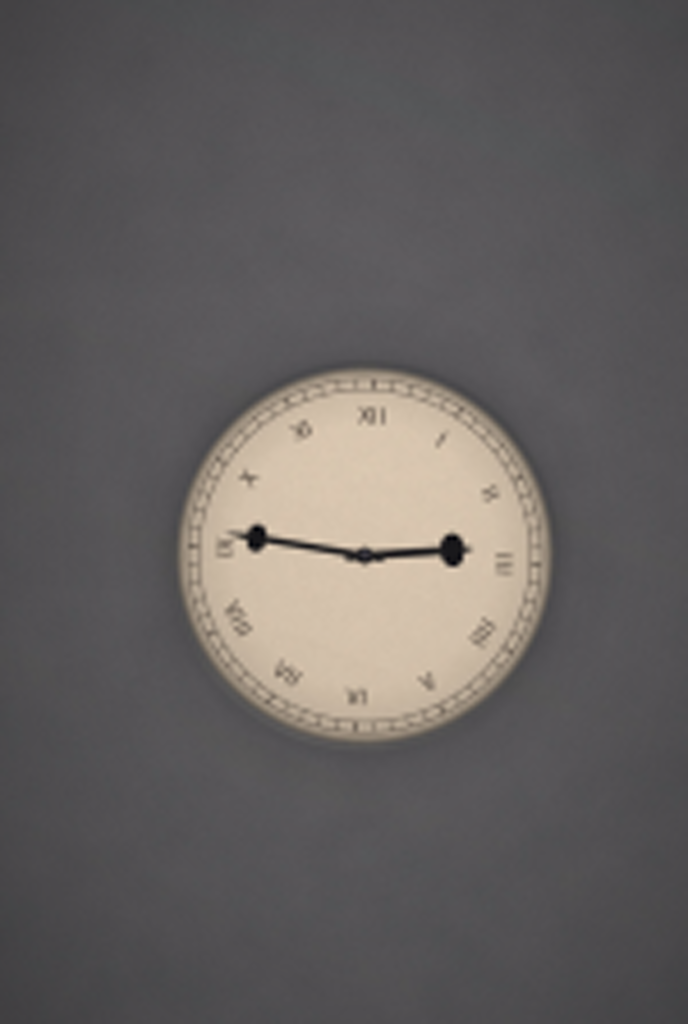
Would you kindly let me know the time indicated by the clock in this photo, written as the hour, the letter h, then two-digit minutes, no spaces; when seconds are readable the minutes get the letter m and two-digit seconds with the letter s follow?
2h46
